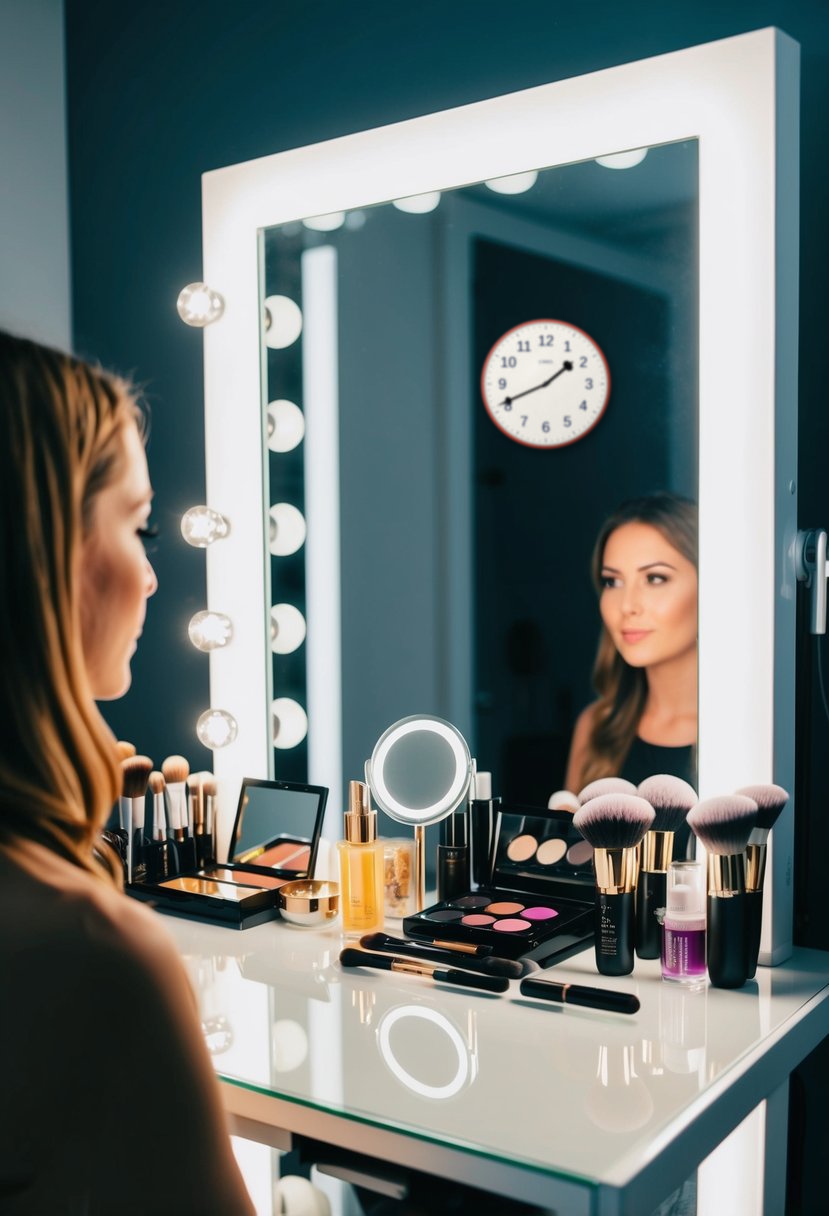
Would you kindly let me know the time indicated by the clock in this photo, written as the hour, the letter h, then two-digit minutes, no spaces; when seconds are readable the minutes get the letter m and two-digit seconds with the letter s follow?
1h41
